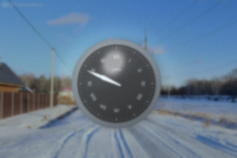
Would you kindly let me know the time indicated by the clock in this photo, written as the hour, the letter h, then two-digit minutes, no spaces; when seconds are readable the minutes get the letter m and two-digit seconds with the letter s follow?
9h49
